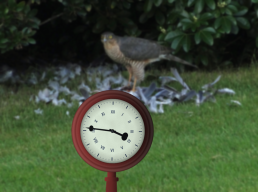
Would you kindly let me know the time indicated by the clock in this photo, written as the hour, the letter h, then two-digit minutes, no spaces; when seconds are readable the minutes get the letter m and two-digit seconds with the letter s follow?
3h46
